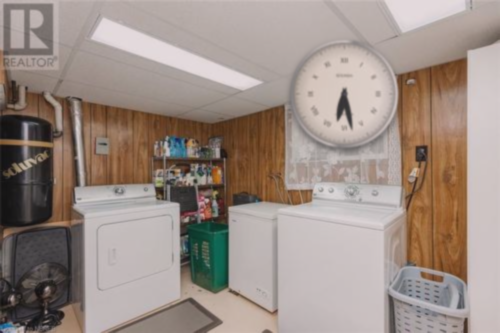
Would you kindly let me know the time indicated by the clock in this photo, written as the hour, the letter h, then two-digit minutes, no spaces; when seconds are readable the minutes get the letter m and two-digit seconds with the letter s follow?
6h28
